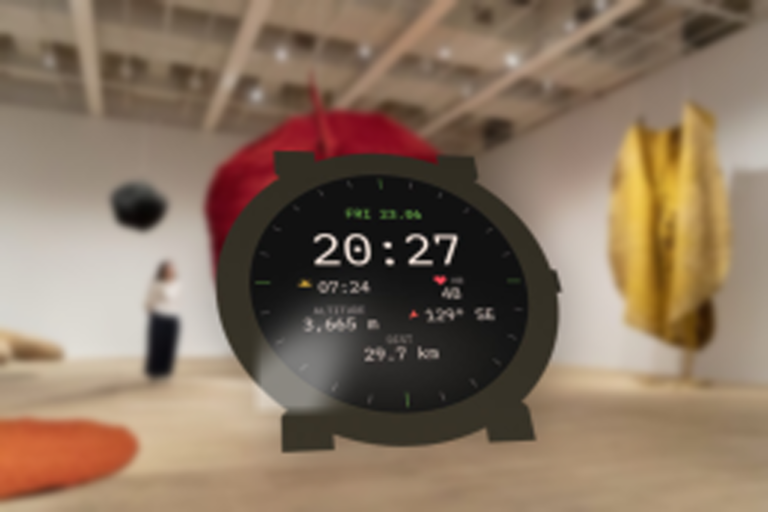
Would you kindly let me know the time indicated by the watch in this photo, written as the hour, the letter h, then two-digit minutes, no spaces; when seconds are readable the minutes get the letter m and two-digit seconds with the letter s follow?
20h27
